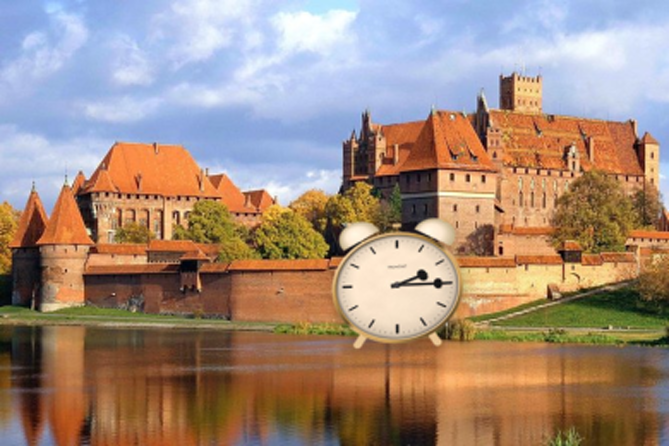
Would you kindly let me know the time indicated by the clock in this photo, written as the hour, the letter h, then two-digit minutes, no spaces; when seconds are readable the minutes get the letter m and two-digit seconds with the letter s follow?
2h15
